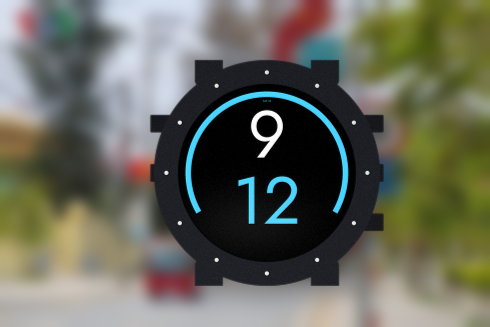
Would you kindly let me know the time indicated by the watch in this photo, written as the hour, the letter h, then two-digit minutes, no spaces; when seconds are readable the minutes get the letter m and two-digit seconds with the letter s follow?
9h12
